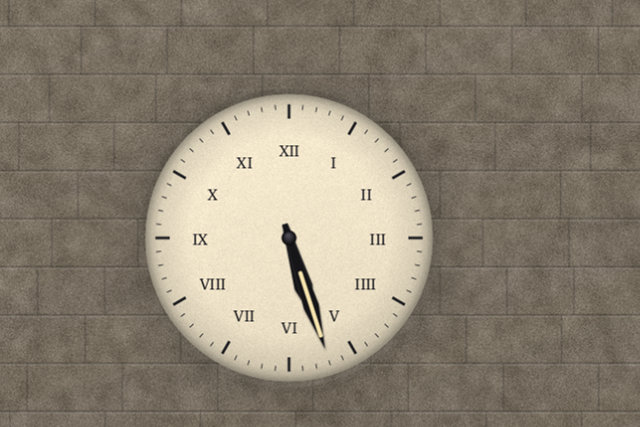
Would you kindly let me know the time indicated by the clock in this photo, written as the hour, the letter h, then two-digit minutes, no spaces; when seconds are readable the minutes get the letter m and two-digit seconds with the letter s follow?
5h27
